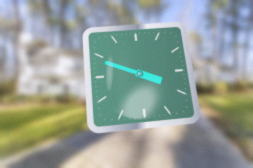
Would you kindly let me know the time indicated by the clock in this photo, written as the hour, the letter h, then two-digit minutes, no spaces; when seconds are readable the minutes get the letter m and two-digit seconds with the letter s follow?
3h49
